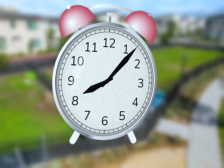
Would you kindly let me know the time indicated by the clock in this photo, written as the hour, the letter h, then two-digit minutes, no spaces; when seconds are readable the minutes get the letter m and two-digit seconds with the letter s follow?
8h07
